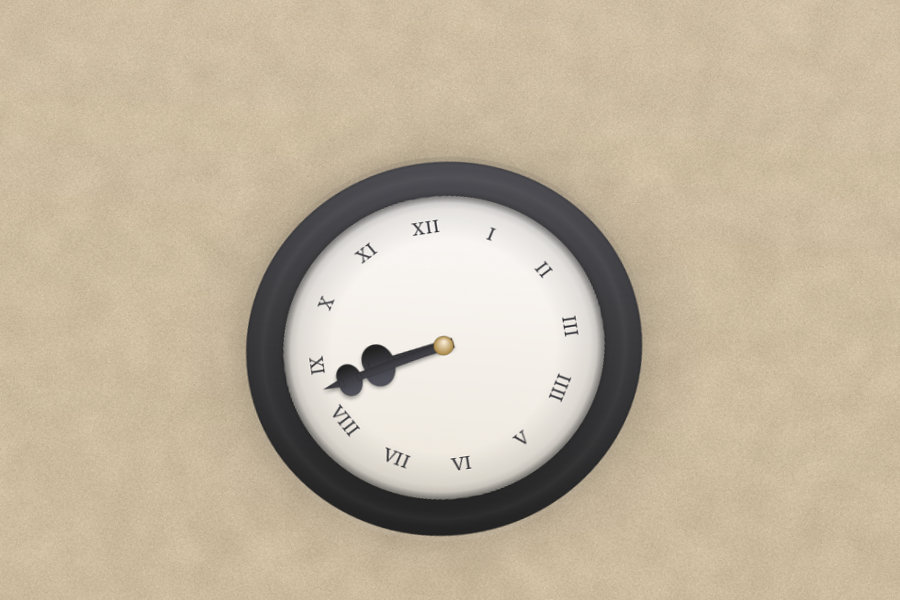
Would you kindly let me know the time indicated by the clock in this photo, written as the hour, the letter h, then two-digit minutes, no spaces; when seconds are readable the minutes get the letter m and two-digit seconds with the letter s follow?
8h43
